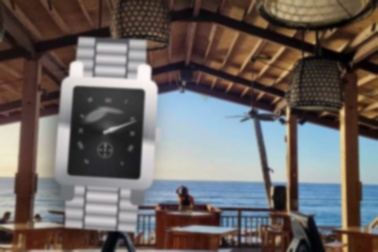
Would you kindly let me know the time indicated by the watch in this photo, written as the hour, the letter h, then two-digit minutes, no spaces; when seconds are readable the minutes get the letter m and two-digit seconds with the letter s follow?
2h11
